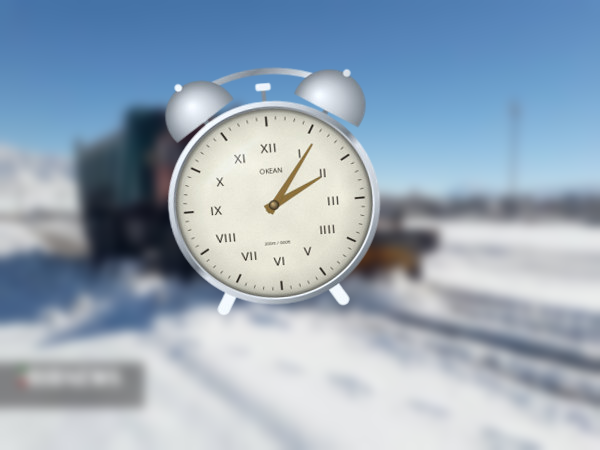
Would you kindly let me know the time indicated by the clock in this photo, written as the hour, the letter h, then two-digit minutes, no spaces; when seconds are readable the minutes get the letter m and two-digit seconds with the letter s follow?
2h06
